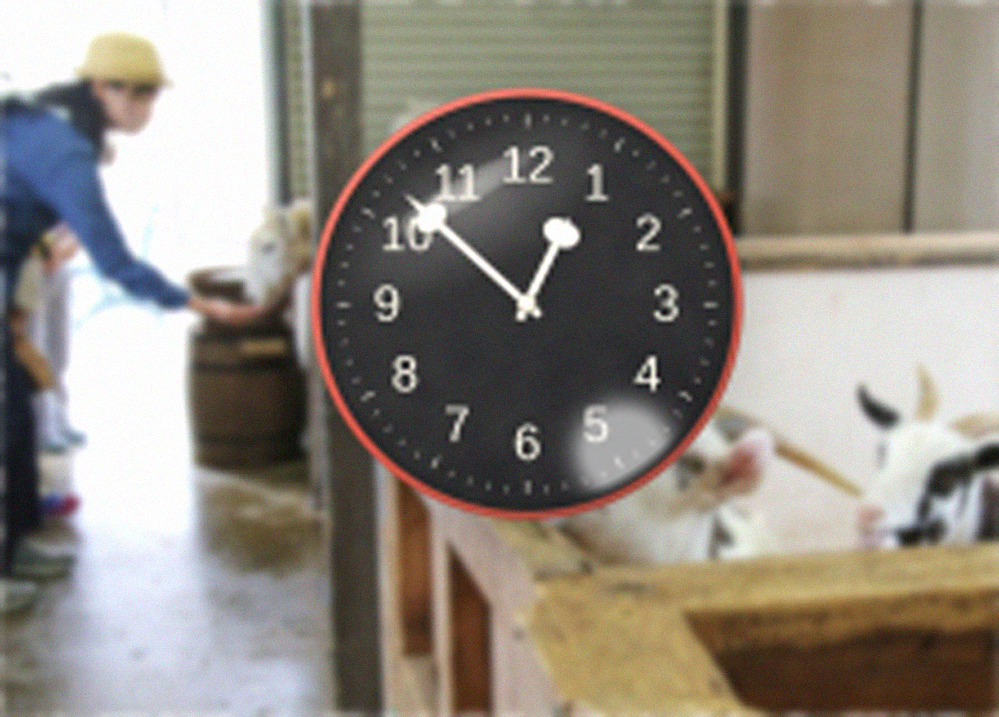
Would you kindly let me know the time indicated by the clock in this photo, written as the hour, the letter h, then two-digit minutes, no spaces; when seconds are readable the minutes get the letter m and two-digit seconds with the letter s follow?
12h52
